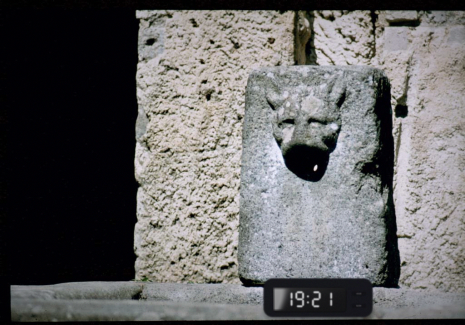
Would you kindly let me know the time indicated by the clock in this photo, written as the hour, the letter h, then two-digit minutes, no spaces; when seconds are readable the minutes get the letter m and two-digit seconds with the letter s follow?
19h21
